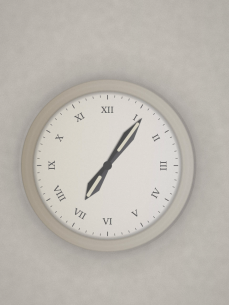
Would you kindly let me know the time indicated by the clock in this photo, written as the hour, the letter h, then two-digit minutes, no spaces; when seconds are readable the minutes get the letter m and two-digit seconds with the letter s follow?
7h06
